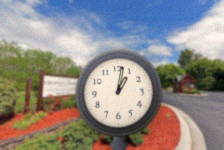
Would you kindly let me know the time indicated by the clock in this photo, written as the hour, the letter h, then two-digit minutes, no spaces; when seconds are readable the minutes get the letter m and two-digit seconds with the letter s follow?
1h02
